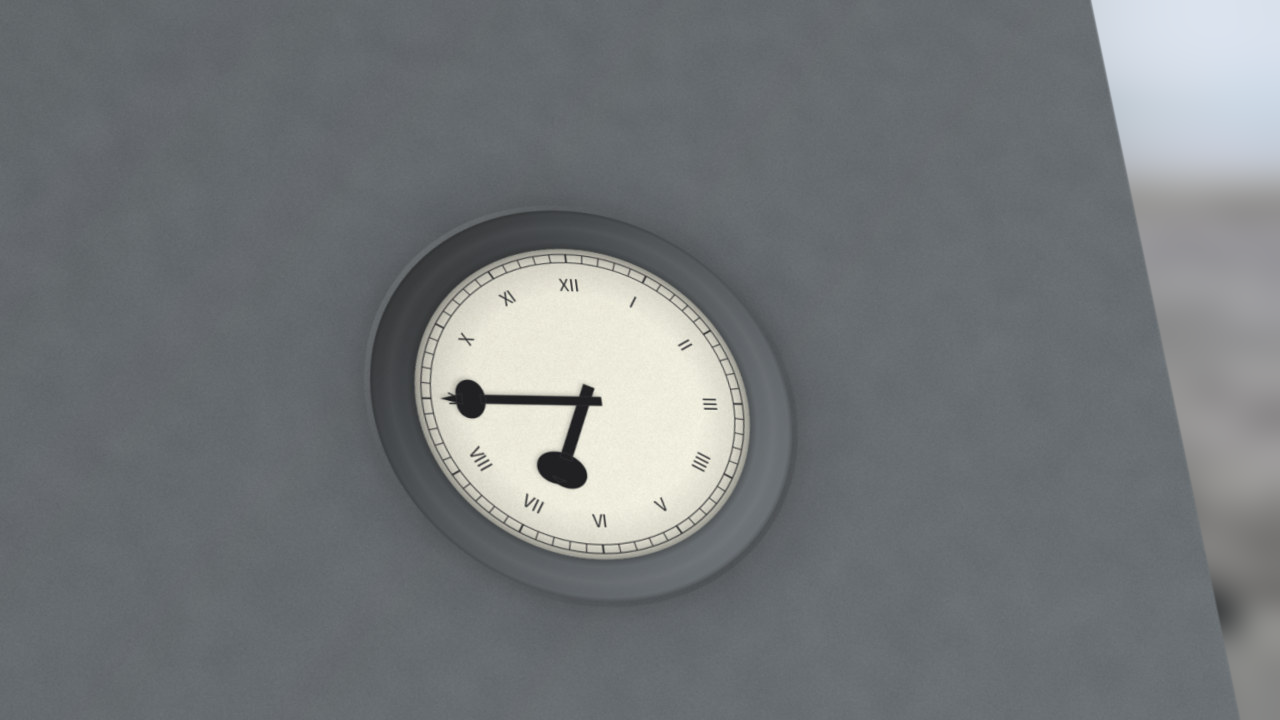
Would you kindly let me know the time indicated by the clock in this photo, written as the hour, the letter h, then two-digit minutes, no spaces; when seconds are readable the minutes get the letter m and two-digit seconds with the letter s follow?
6h45
